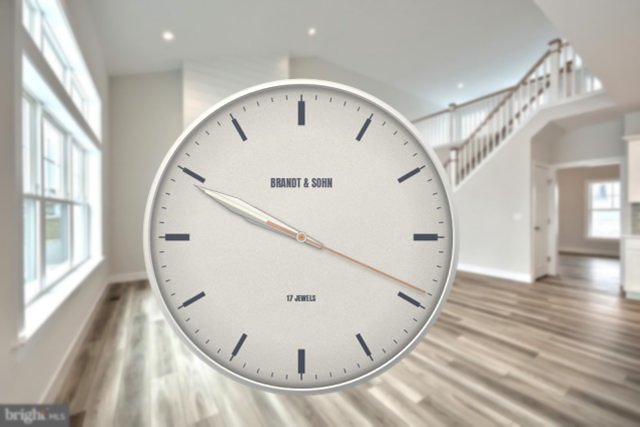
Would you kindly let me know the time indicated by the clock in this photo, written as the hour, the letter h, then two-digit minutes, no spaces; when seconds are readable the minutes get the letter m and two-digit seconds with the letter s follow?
9h49m19s
